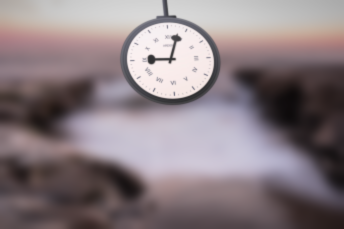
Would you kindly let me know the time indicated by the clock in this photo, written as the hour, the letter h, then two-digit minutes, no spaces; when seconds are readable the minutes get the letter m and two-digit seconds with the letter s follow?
9h03
